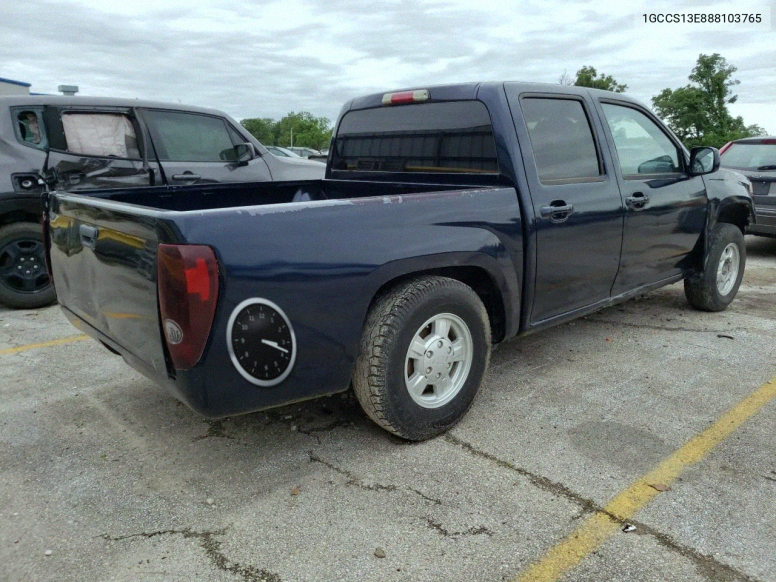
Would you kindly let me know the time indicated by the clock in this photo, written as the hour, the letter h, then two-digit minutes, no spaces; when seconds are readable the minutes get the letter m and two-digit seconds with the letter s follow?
3h18
